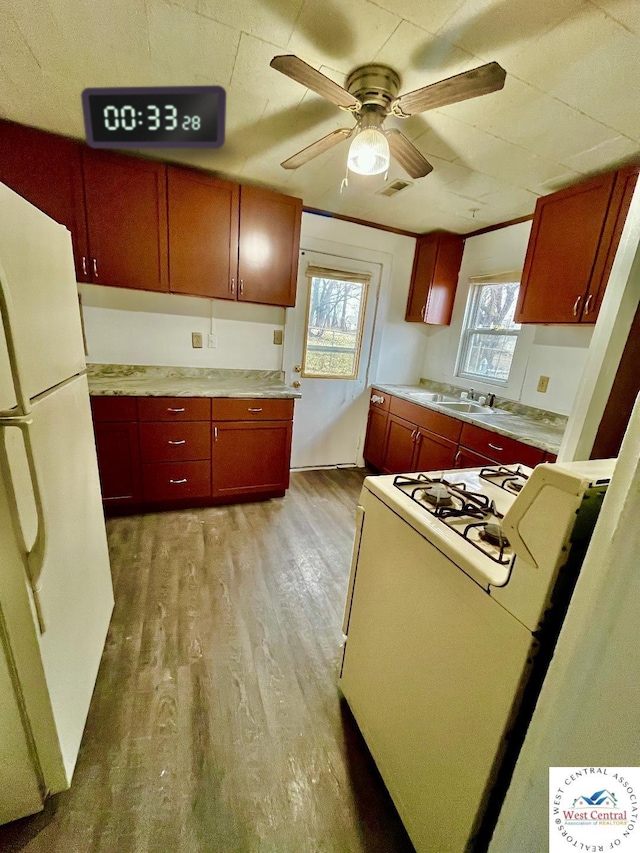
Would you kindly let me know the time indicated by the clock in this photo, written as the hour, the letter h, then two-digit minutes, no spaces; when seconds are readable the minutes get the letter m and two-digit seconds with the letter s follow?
0h33m28s
